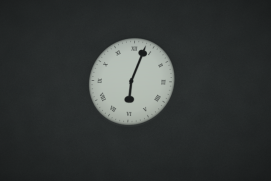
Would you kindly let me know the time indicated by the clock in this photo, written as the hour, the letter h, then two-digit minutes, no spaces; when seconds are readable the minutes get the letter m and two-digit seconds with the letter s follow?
6h03
